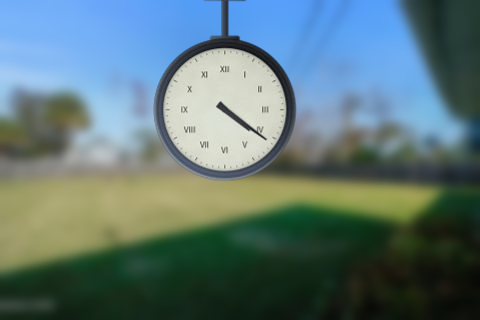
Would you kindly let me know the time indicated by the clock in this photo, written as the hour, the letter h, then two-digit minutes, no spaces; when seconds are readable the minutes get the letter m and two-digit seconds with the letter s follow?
4h21
